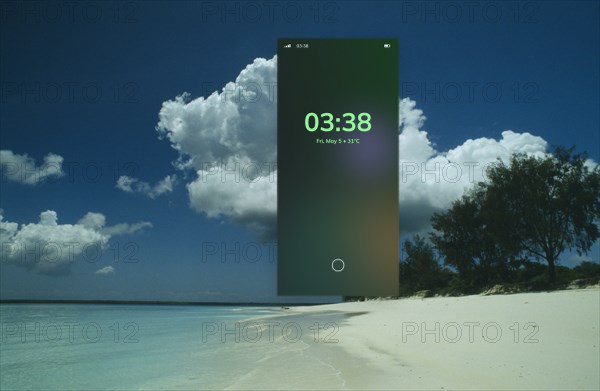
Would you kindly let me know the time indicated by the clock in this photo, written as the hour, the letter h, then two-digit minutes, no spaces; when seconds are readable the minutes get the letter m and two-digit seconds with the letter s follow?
3h38
